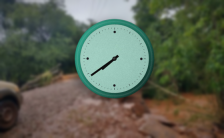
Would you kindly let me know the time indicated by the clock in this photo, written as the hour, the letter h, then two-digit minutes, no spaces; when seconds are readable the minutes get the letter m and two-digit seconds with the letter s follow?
7h39
